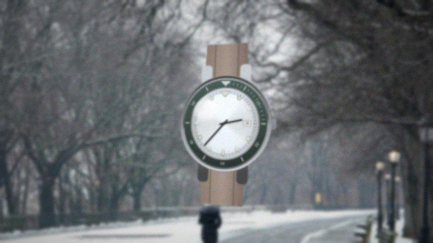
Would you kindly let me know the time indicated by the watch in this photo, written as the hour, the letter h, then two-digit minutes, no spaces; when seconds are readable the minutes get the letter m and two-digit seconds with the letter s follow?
2h37
